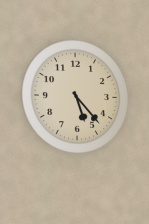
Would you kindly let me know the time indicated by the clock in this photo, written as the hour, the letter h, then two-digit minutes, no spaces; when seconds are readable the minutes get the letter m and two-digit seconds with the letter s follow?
5h23
